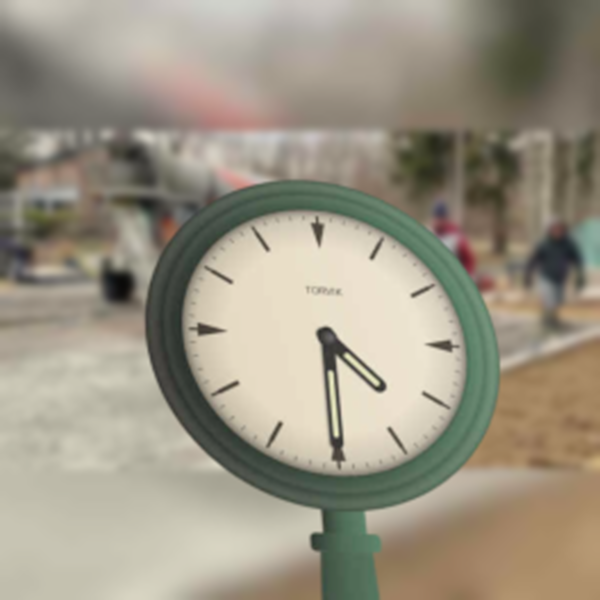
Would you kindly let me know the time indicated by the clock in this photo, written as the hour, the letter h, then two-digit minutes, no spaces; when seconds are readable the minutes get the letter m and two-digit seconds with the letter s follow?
4h30
